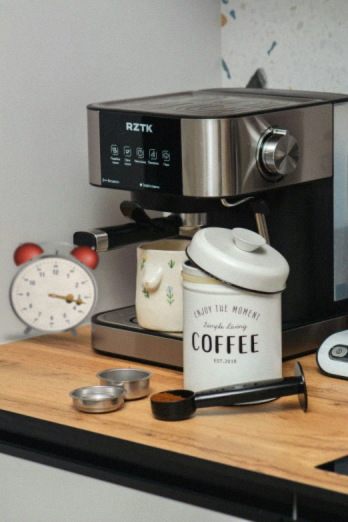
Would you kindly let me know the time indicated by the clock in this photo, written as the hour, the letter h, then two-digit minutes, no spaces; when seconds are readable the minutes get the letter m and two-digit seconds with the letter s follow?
3h17
